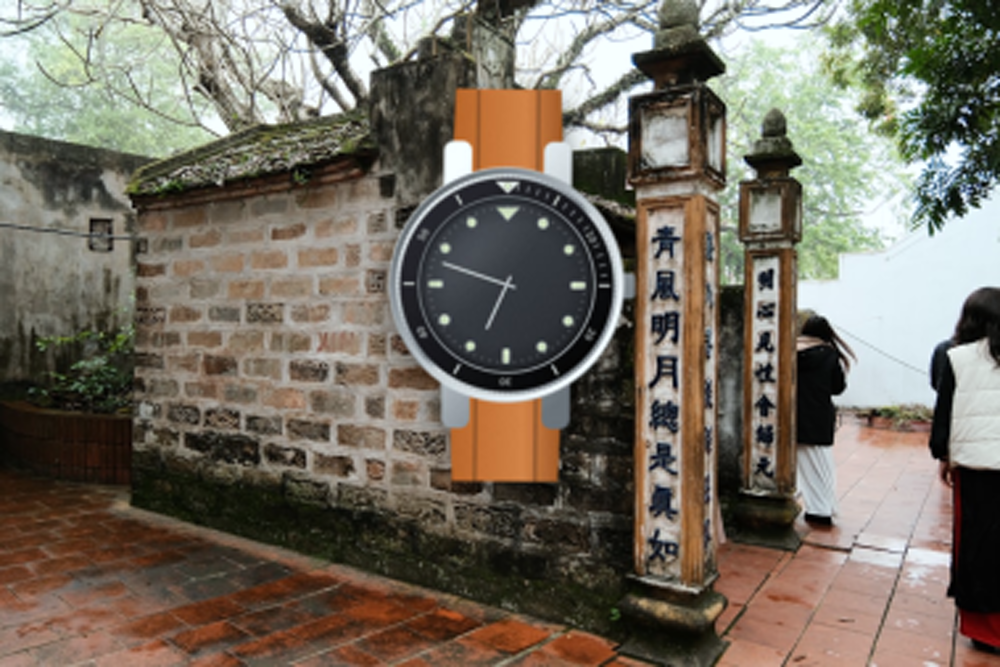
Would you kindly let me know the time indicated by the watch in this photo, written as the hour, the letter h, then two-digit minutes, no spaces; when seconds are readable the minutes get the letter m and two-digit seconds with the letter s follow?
6h48
